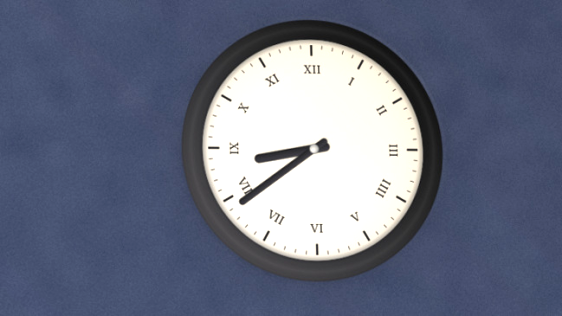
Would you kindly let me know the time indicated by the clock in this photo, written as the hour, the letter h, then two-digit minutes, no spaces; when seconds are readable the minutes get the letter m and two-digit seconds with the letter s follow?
8h39
